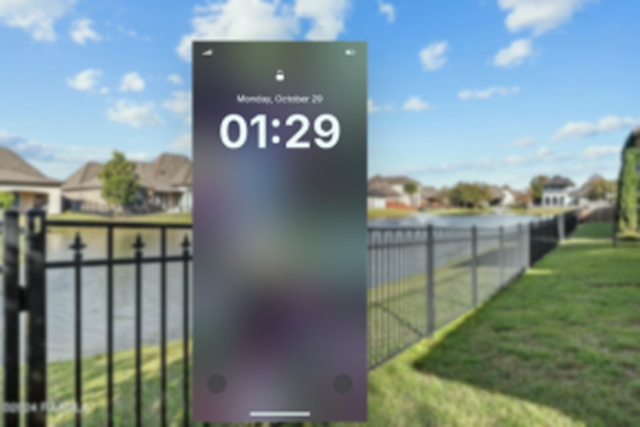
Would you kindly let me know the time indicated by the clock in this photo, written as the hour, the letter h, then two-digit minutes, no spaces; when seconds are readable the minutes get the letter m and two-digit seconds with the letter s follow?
1h29
